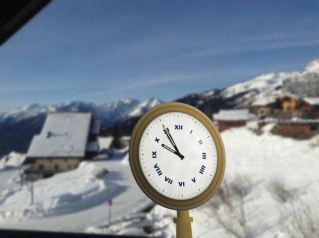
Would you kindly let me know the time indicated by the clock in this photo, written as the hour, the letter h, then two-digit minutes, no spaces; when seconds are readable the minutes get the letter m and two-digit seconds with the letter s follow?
9h55
